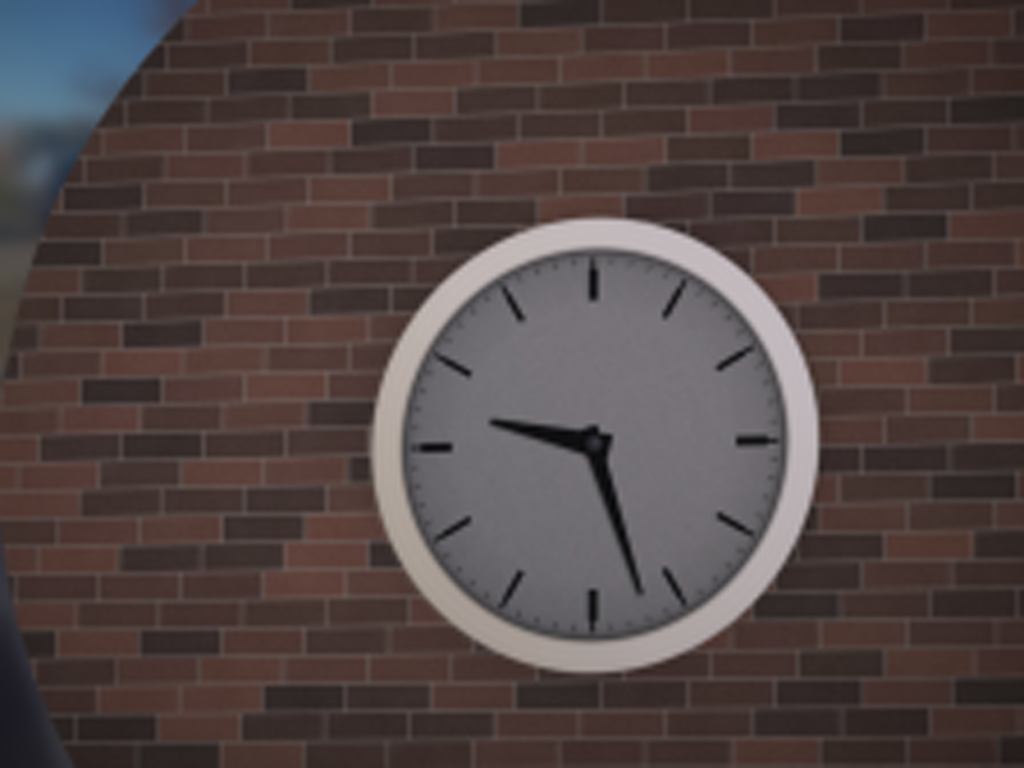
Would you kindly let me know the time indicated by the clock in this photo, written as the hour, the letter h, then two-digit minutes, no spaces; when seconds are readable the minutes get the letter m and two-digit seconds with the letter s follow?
9h27
